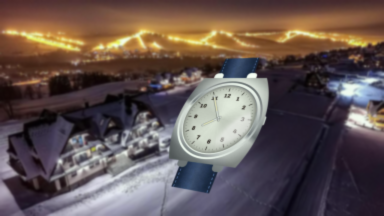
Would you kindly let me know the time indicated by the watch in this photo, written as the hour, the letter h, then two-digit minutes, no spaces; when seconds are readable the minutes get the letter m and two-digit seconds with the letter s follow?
7h55
